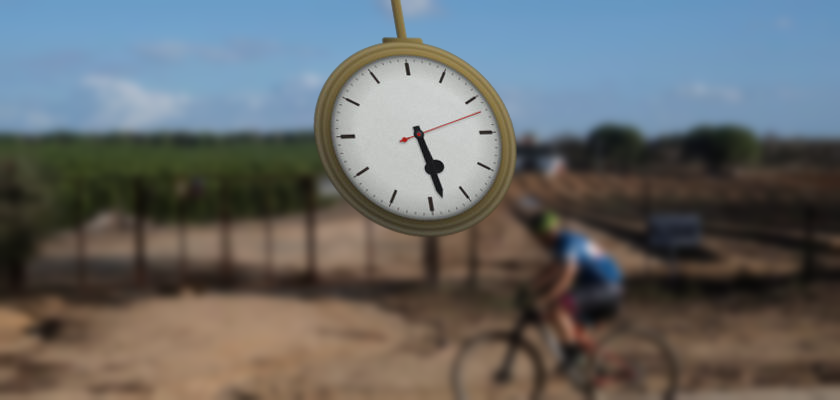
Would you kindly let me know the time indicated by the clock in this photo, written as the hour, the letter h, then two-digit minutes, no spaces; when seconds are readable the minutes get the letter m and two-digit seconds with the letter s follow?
5h28m12s
